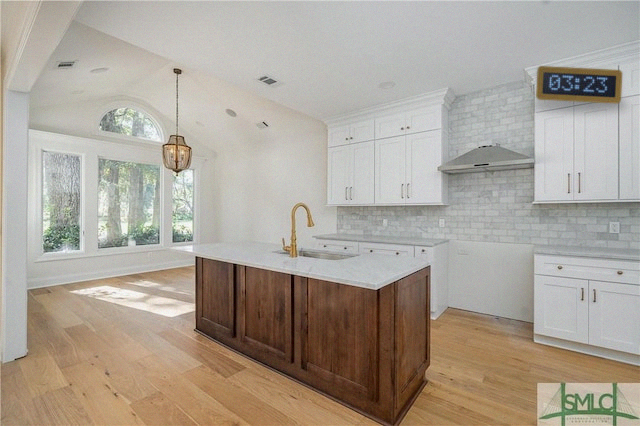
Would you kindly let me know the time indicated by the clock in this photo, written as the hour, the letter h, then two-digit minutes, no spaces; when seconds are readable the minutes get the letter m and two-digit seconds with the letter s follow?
3h23
